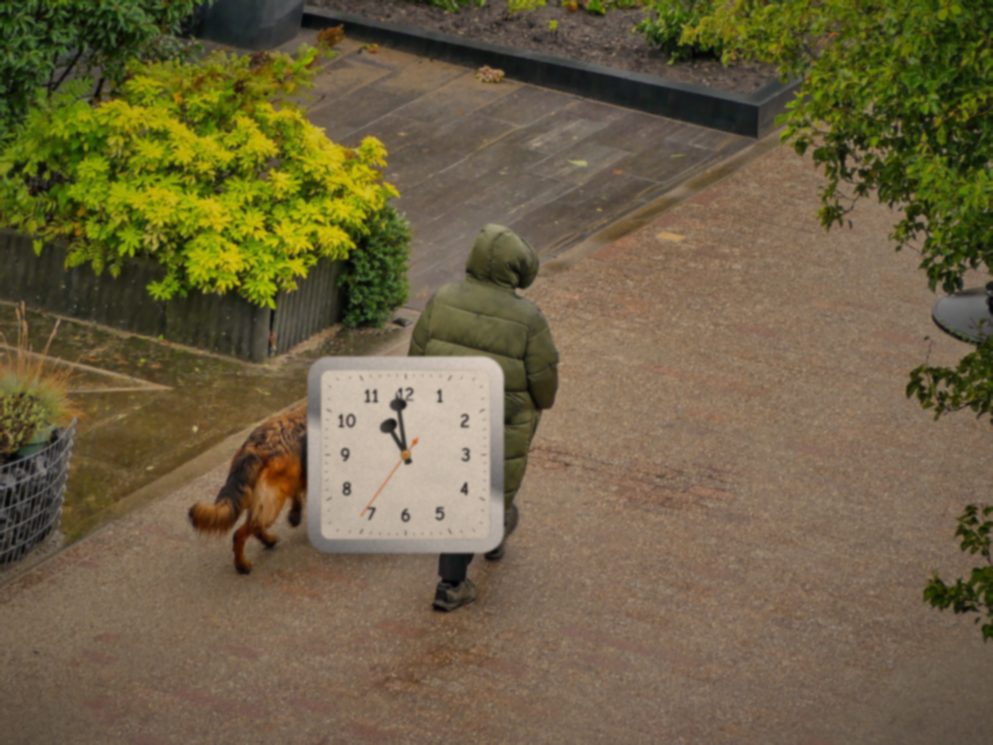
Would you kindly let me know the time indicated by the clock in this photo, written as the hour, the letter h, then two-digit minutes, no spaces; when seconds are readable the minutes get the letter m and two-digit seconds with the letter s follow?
10h58m36s
